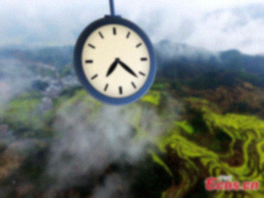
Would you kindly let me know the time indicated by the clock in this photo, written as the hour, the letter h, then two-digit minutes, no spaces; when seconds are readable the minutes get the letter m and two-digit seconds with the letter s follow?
7h22
